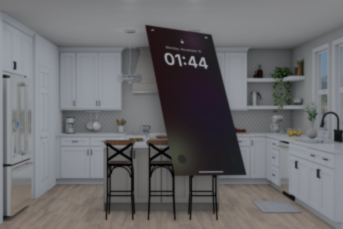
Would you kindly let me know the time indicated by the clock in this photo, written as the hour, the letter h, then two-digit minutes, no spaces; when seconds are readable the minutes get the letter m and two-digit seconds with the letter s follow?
1h44
